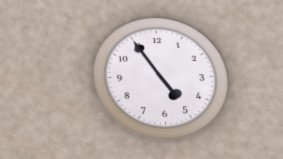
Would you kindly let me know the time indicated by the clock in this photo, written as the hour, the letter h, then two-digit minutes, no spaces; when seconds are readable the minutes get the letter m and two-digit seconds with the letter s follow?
4h55
